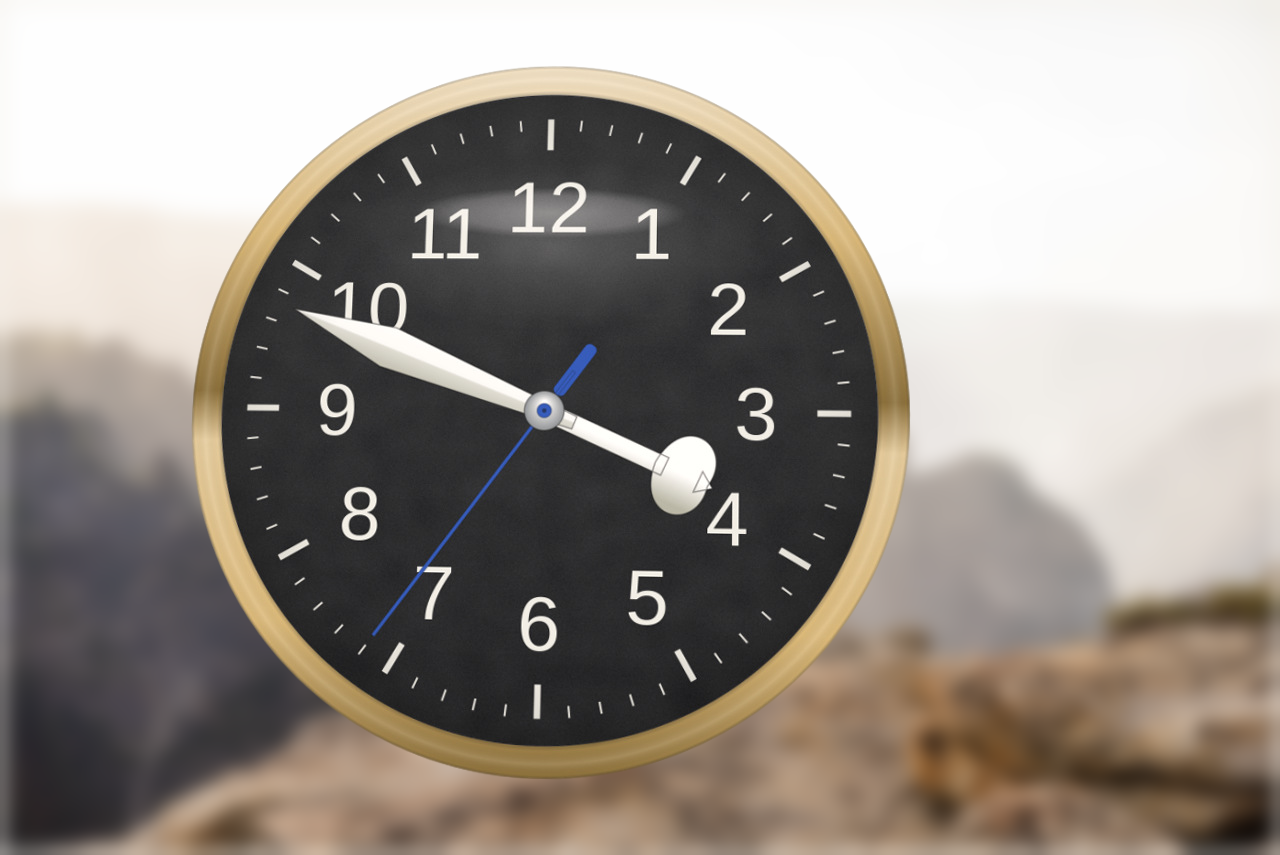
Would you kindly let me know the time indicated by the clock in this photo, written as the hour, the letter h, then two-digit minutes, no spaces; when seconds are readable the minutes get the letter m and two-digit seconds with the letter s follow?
3h48m36s
